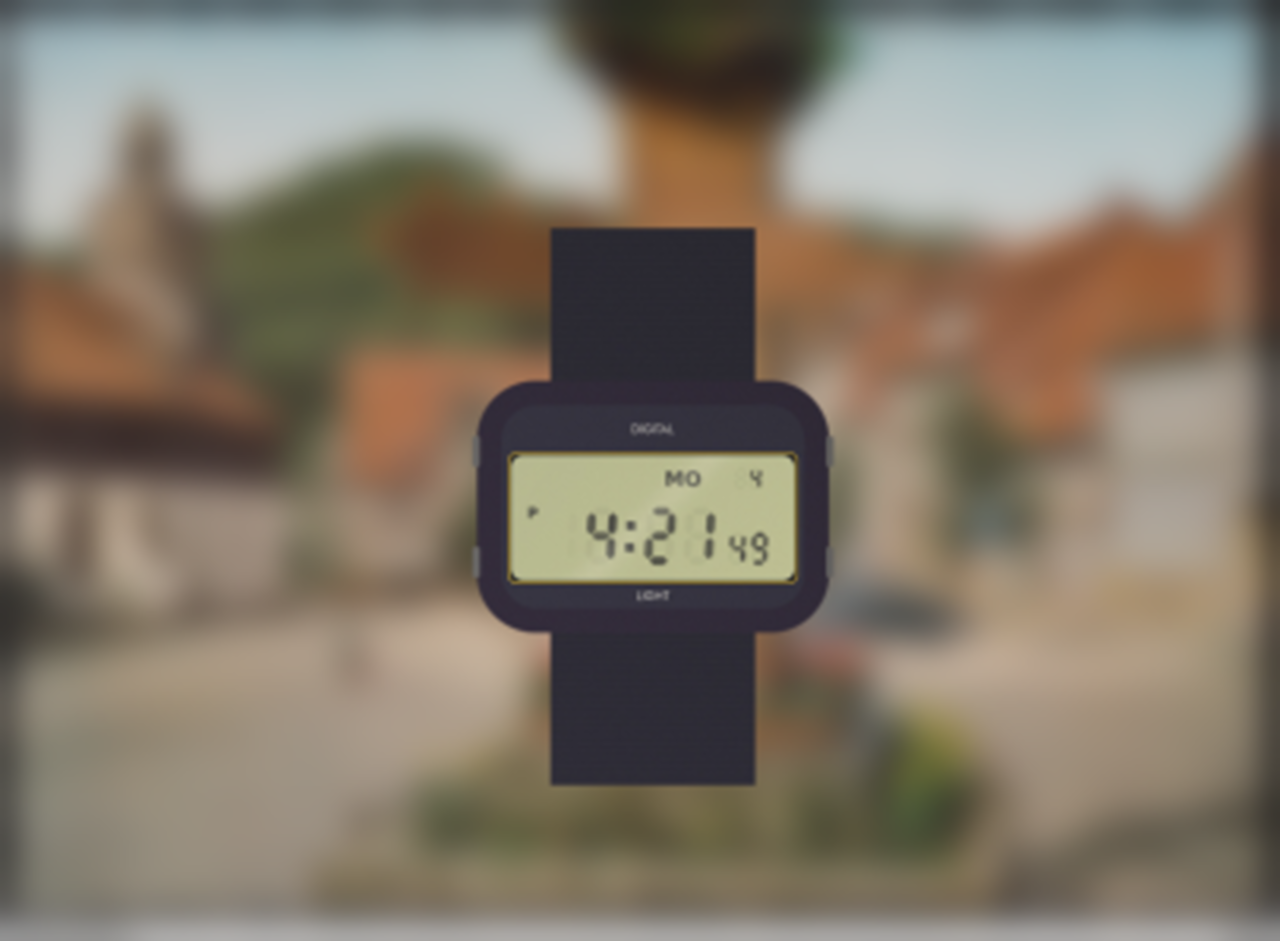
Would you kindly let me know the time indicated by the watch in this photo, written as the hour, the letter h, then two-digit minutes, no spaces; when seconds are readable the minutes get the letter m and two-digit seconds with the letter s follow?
4h21m49s
